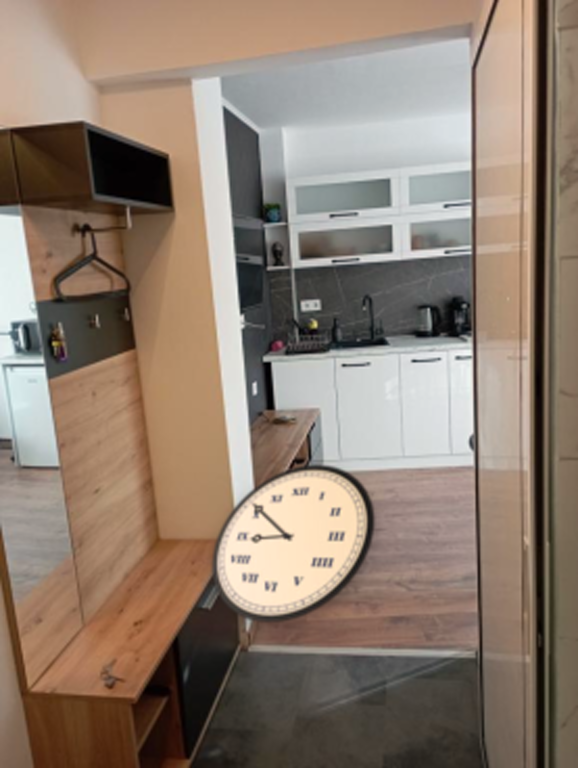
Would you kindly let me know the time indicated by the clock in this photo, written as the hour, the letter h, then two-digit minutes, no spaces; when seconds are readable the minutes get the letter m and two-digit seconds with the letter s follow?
8h51
